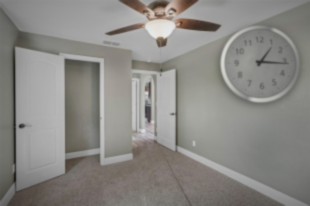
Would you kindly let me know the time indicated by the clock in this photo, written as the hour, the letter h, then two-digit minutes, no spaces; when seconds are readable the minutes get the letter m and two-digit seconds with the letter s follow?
1h16
